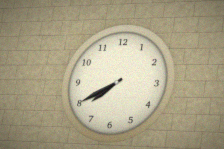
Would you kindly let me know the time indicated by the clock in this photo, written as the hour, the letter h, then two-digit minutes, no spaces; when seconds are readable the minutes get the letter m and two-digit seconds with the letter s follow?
7h40
